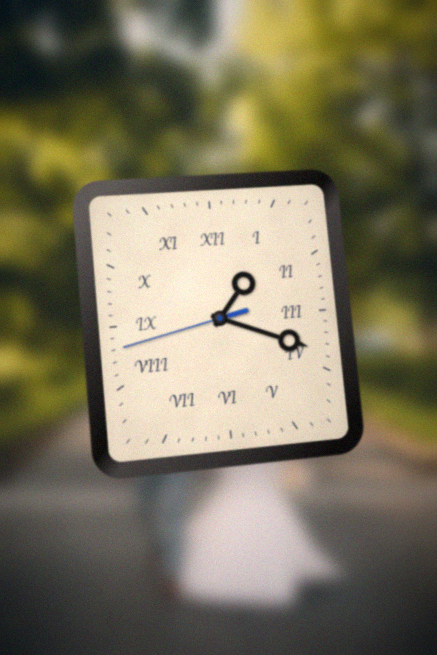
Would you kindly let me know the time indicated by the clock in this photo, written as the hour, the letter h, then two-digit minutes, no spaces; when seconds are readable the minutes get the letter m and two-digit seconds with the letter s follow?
1h18m43s
